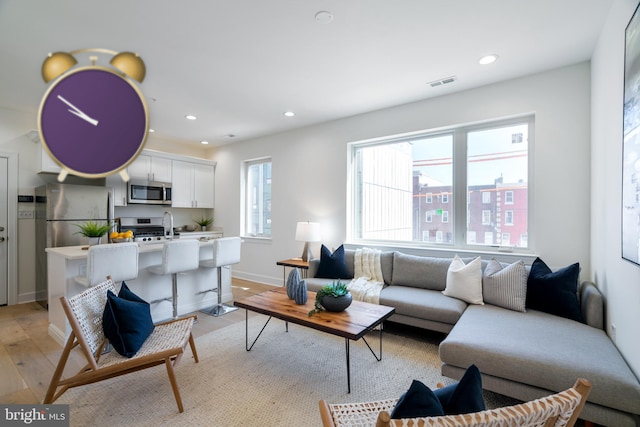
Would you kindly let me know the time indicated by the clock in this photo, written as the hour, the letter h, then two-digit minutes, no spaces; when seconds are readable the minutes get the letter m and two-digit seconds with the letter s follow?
9h51
